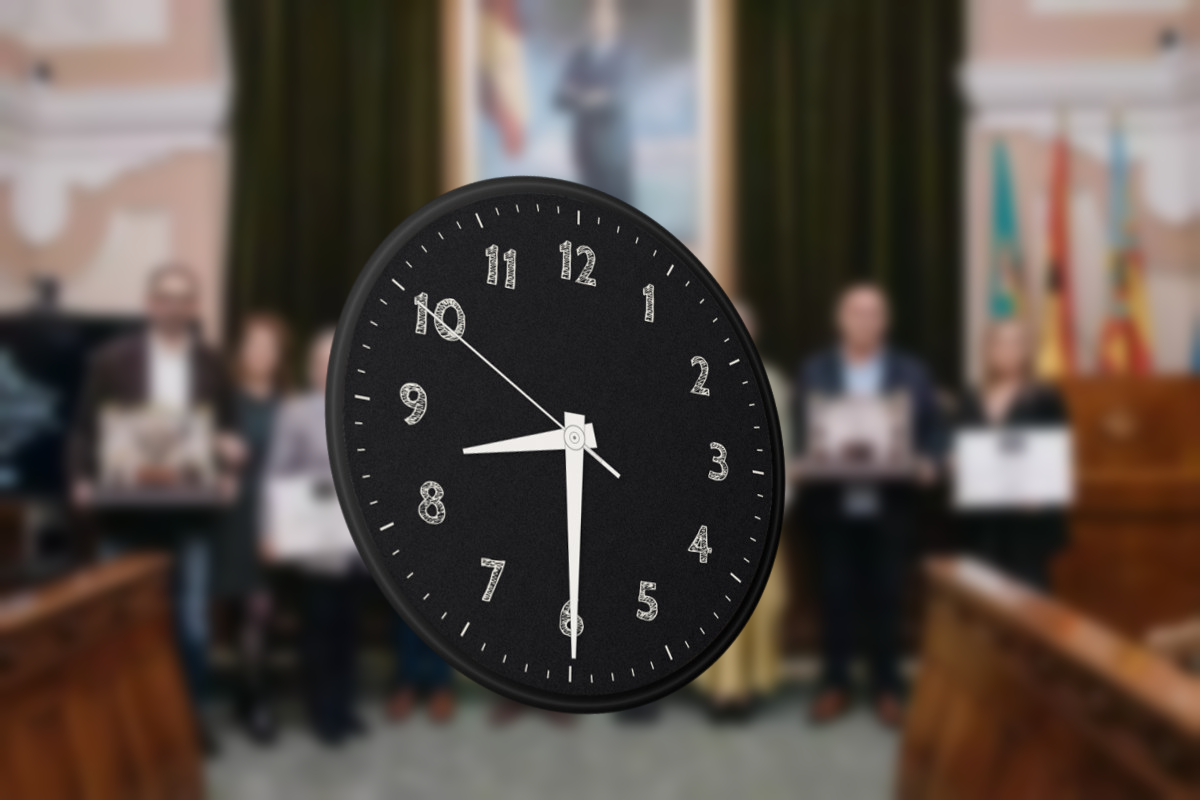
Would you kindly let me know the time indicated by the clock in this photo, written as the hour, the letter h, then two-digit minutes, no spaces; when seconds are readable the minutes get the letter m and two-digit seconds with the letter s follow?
8h29m50s
